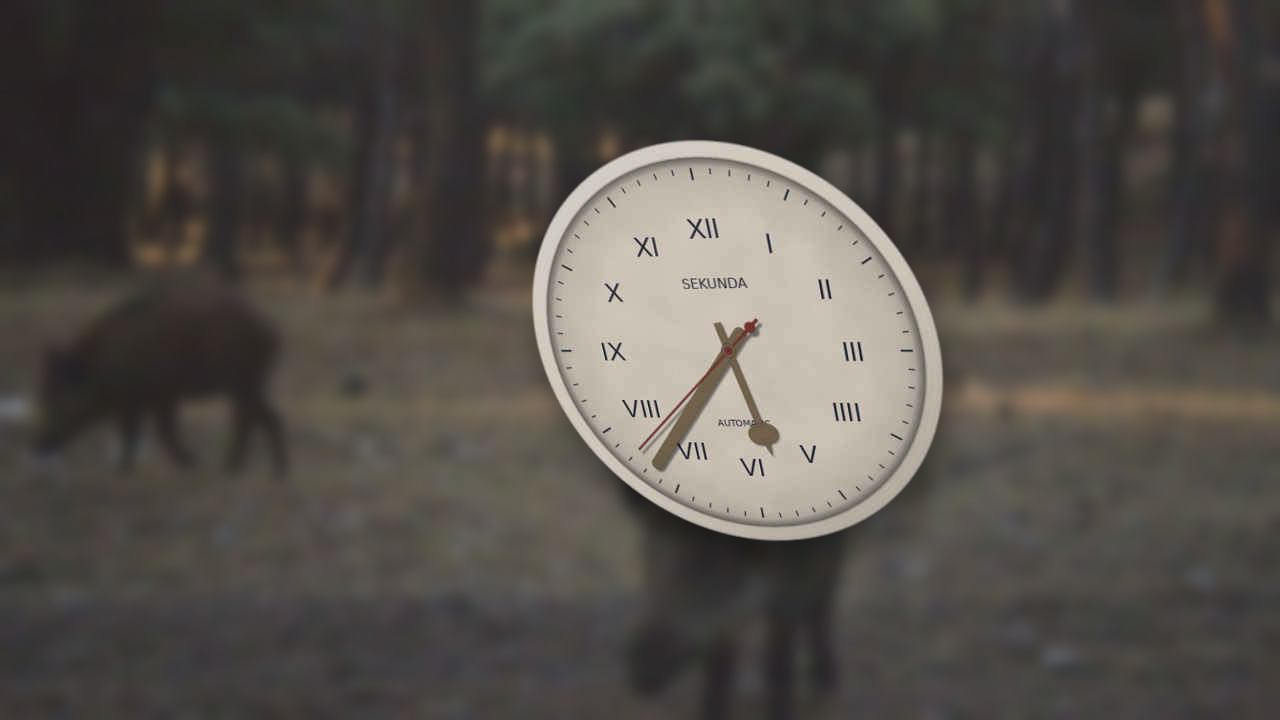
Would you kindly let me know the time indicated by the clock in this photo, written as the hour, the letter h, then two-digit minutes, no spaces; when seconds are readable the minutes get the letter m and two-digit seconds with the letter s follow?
5h36m38s
